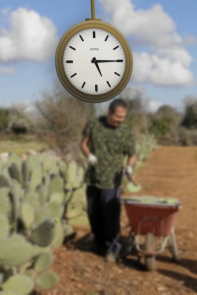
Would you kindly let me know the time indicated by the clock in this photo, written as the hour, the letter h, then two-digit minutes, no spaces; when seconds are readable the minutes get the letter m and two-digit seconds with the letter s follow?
5h15
